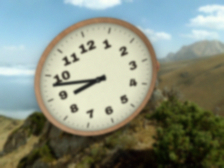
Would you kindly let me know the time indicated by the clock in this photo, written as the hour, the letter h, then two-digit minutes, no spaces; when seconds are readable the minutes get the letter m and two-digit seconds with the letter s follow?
8h48
